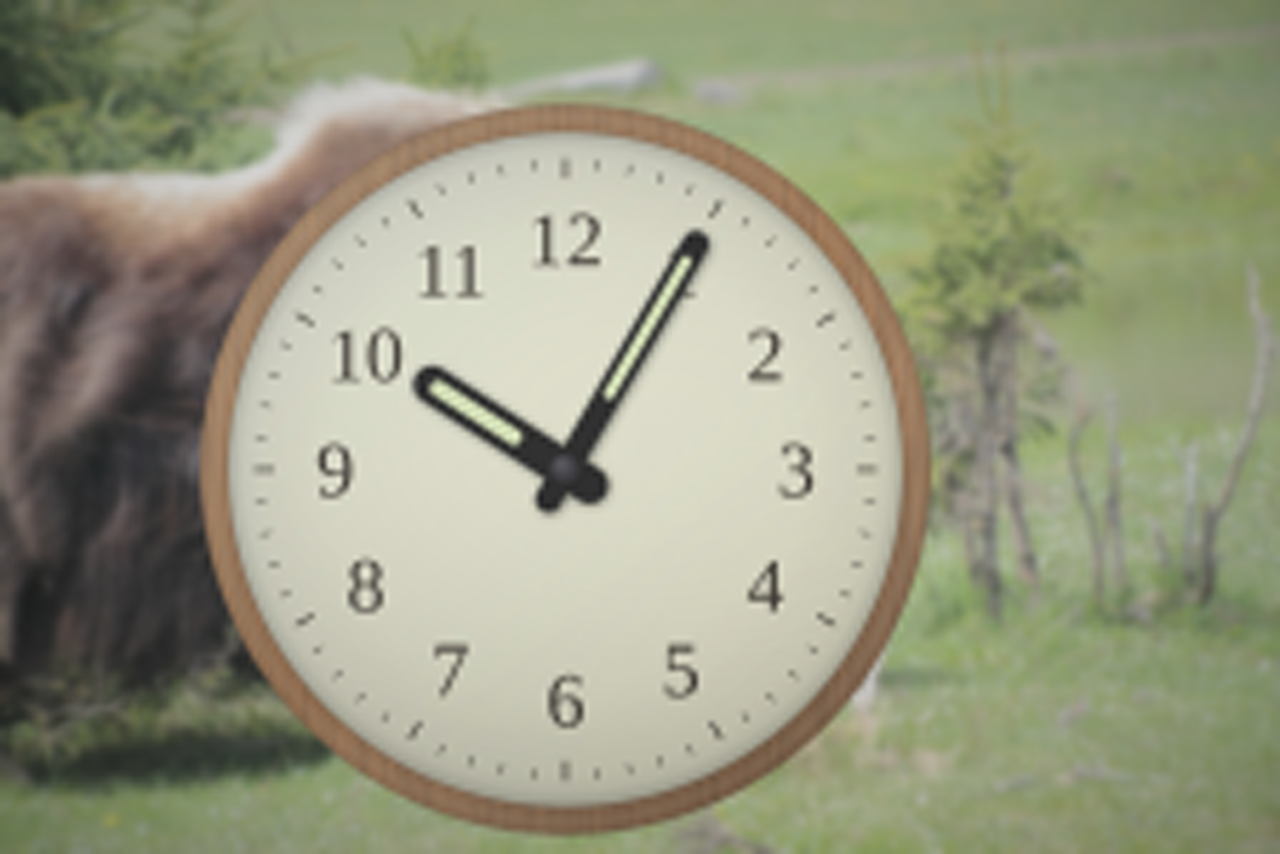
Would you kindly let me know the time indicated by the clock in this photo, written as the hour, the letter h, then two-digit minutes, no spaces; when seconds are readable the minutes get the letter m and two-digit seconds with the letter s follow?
10h05
